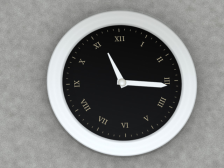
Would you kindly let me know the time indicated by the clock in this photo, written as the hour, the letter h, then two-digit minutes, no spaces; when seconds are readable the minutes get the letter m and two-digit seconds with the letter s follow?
11h16
